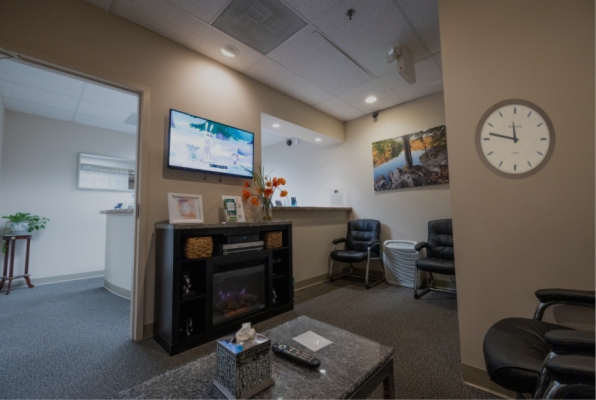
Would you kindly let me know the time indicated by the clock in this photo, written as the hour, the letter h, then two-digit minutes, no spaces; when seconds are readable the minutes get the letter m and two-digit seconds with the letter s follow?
11h47
